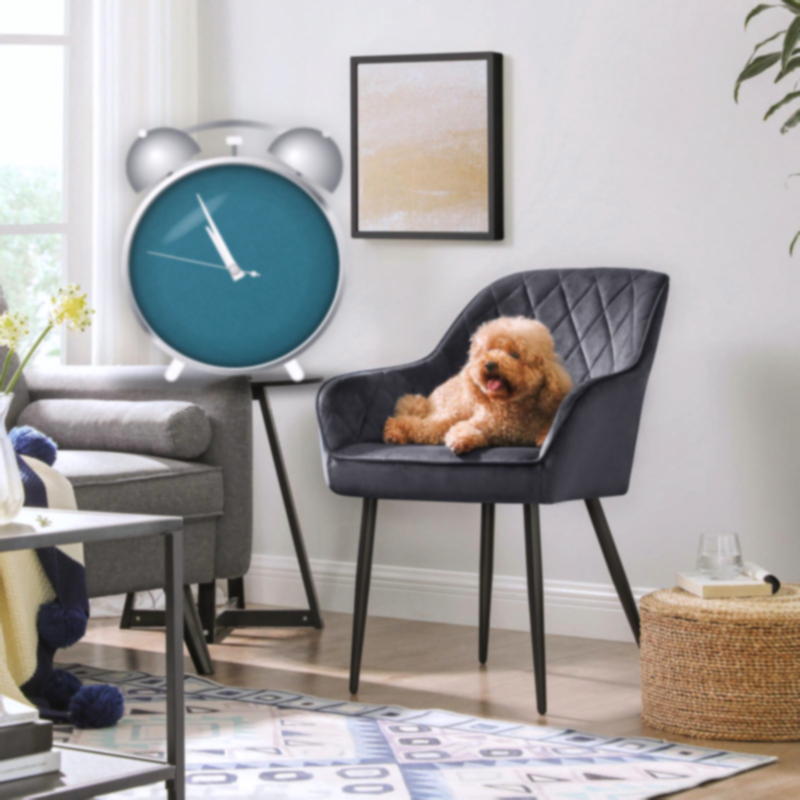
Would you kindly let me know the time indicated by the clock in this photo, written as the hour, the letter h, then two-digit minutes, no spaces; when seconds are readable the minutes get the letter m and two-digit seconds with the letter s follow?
10h55m47s
